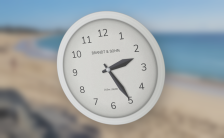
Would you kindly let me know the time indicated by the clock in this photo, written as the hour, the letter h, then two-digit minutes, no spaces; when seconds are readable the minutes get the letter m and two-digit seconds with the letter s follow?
2h25
